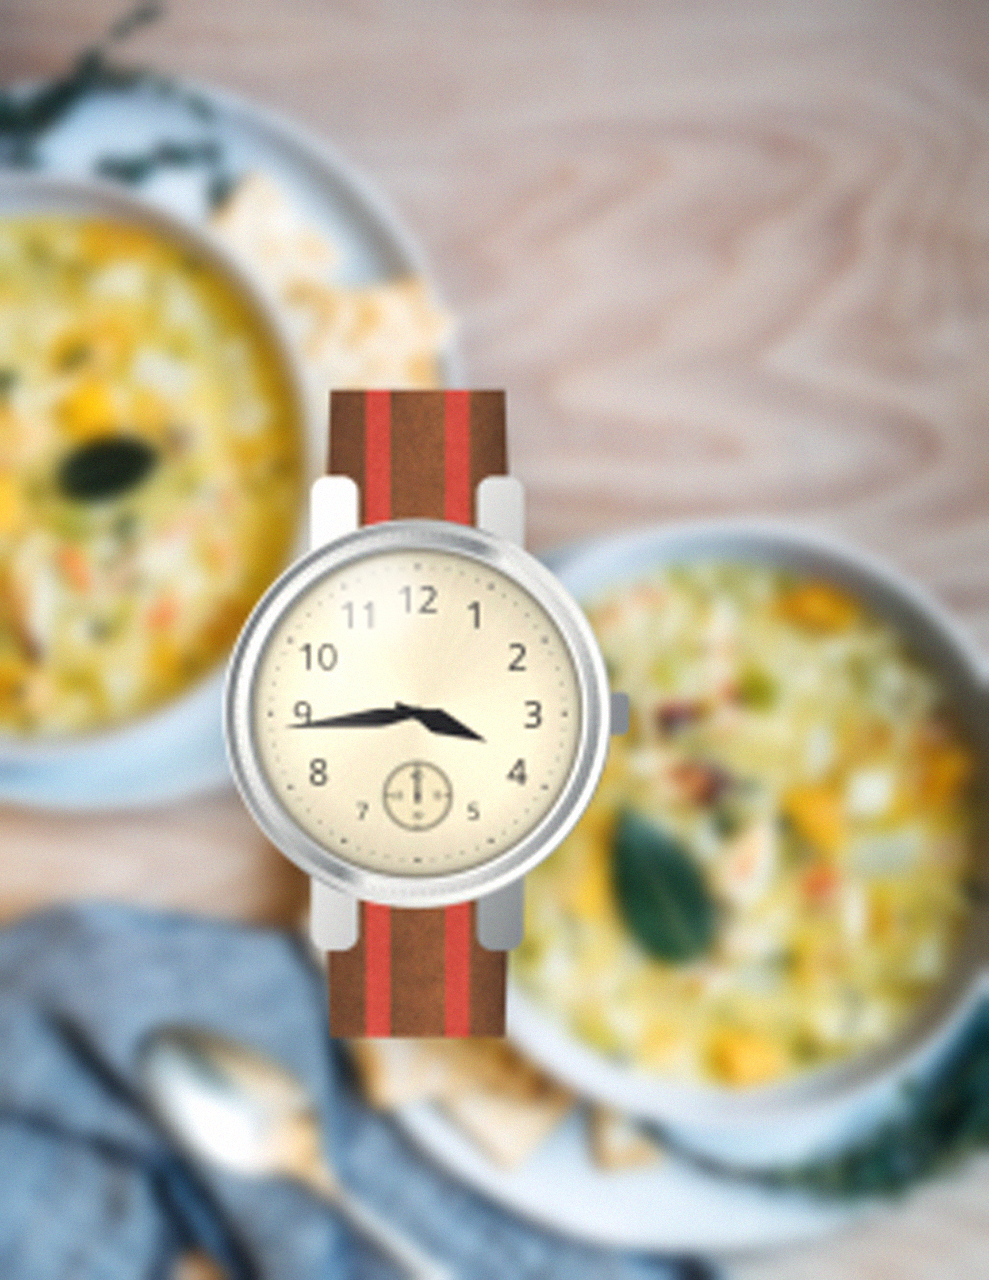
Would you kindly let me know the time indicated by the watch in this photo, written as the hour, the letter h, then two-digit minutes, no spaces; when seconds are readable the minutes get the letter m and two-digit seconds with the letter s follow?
3h44
